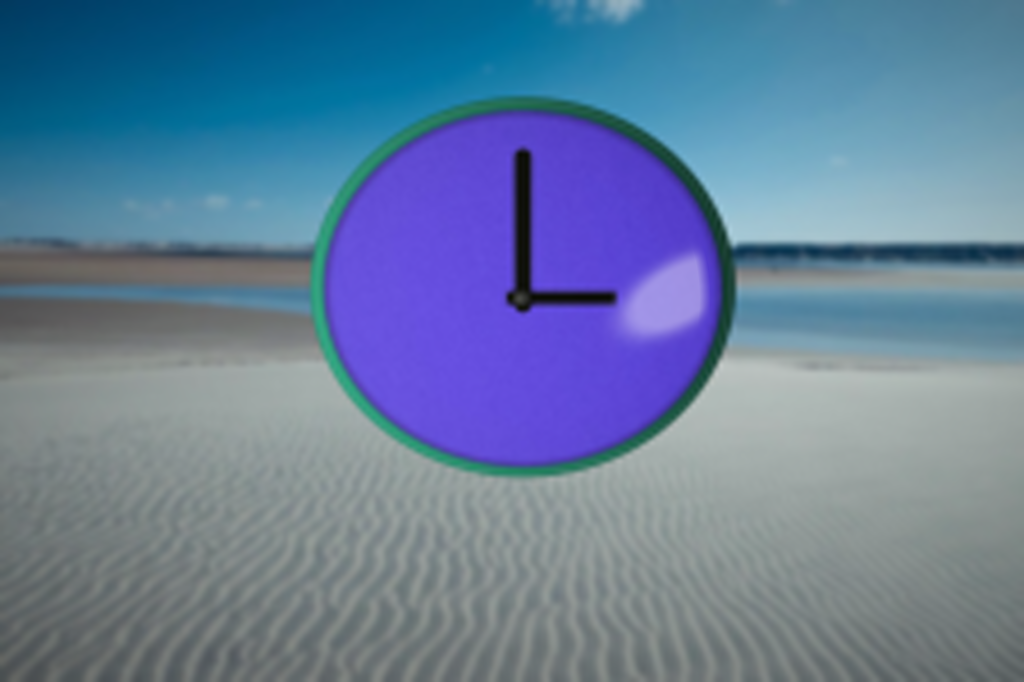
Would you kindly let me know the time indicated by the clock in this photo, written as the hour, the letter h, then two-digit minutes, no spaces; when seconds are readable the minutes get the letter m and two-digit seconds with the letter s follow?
3h00
